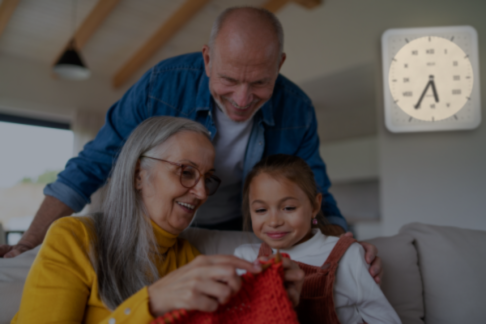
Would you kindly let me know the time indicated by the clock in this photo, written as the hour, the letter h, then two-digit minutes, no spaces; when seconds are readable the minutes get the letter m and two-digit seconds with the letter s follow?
5h35
